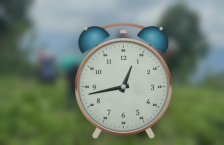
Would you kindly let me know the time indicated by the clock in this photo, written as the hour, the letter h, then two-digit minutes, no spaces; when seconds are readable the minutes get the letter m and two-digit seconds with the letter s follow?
12h43
